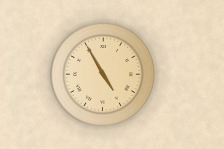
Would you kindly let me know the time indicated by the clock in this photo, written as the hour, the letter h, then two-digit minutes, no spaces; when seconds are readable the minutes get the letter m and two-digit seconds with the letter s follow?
4h55
